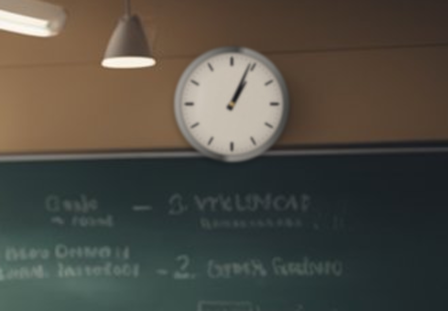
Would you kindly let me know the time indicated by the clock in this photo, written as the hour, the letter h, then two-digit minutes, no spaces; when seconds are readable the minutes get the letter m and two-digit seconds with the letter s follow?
1h04
